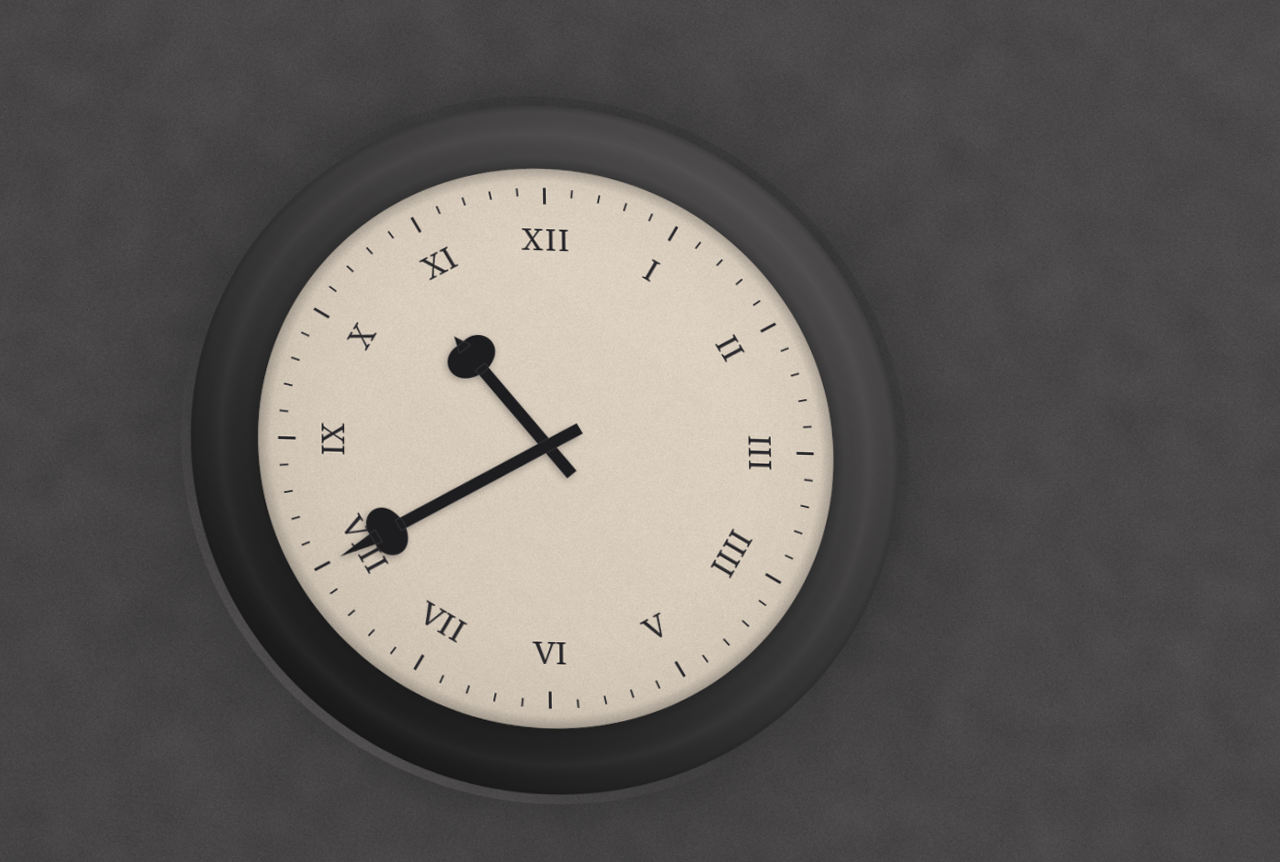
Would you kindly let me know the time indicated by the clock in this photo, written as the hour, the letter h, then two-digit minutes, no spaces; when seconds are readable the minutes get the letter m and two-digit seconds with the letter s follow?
10h40
